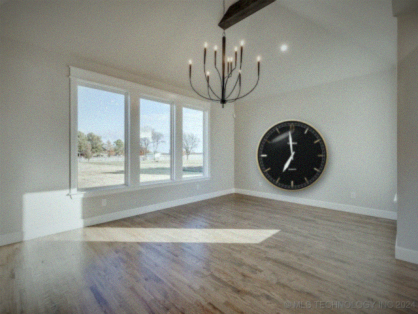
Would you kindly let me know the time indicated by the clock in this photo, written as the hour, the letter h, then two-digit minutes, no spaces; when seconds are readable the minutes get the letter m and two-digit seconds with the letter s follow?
6h59
